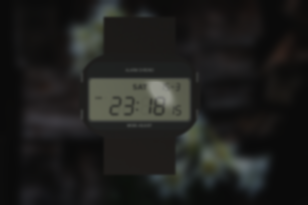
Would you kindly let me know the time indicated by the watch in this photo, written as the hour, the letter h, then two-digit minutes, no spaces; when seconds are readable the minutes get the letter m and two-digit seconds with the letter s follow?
23h18
